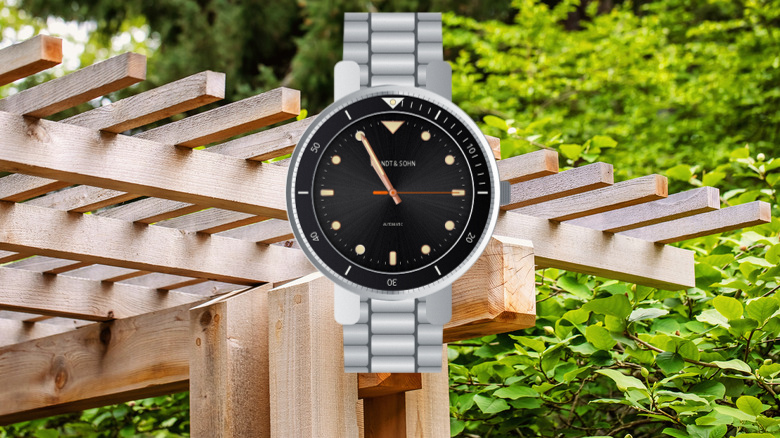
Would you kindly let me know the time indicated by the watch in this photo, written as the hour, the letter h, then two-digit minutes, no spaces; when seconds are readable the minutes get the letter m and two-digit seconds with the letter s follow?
10h55m15s
